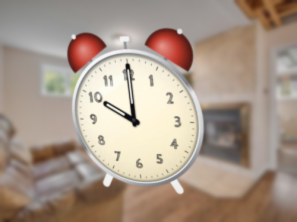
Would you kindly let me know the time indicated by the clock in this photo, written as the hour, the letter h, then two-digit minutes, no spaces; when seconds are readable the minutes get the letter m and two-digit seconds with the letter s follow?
10h00
